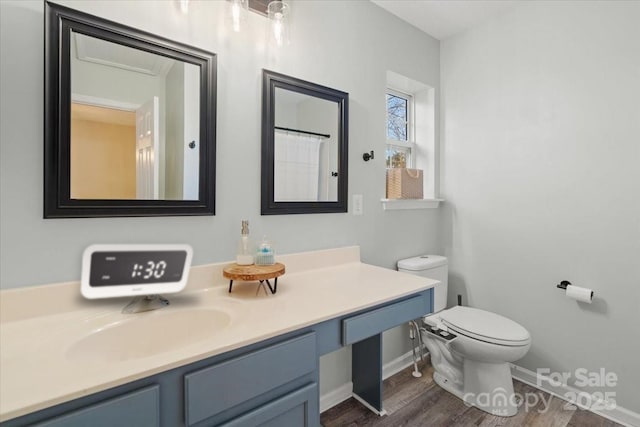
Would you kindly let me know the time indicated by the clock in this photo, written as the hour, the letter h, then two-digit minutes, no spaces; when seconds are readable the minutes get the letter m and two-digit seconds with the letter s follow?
1h30
